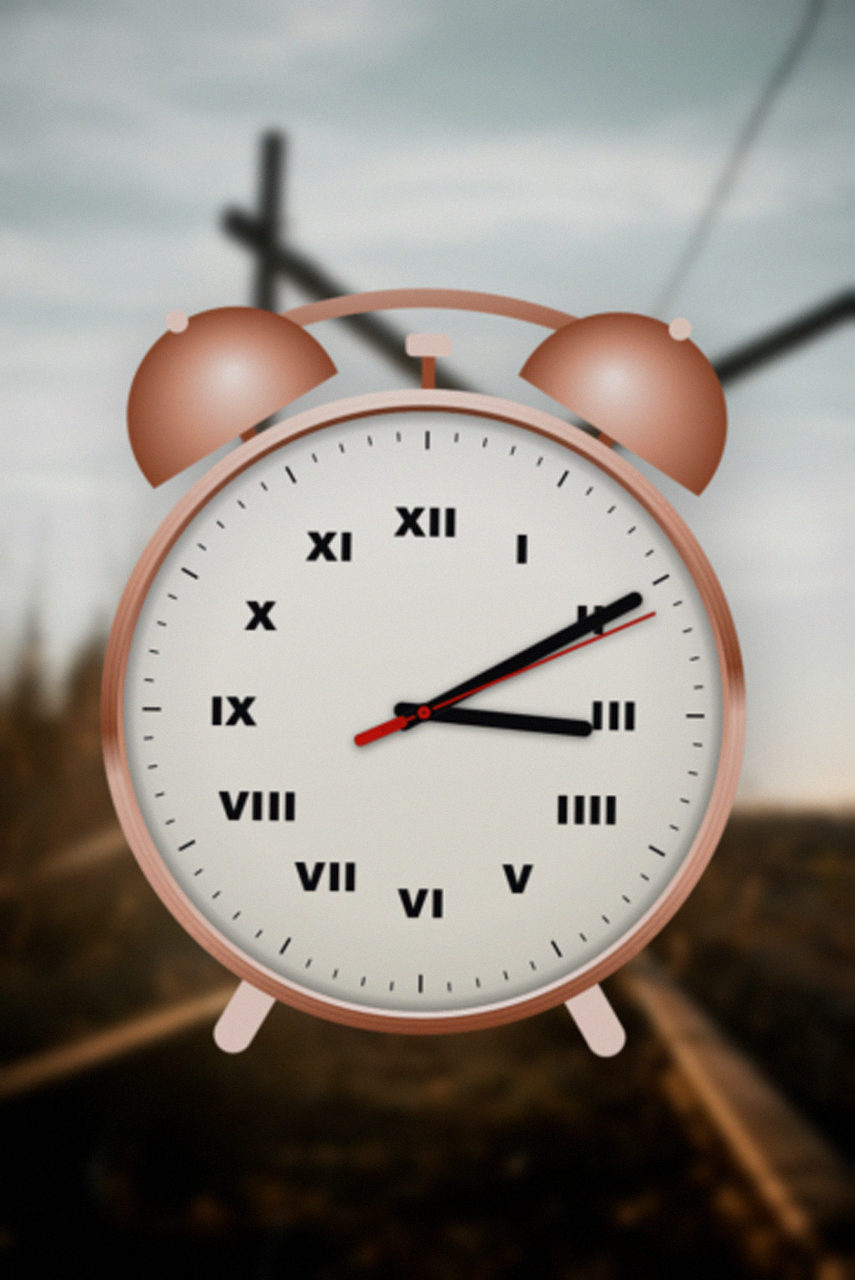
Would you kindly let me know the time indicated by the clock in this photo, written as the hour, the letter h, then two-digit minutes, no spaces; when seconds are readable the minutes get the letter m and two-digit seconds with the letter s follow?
3h10m11s
